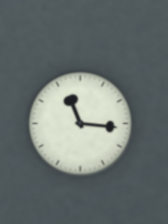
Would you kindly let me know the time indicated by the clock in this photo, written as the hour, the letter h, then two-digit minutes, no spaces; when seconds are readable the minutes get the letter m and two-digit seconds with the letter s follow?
11h16
